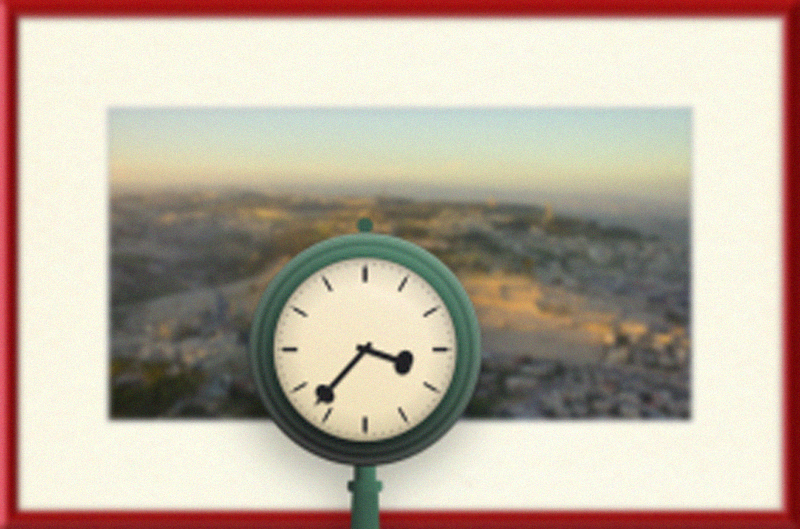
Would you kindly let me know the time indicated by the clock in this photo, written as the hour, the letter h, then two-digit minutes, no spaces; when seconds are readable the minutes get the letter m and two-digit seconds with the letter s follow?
3h37
